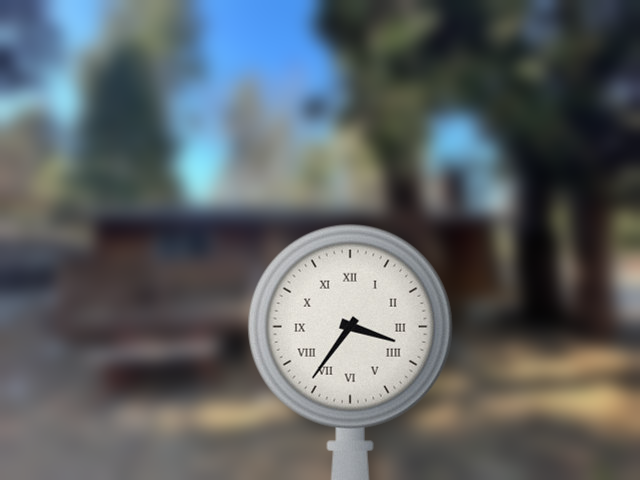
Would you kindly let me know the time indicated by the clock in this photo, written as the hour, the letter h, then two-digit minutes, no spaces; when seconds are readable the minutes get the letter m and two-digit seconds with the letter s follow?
3h36
